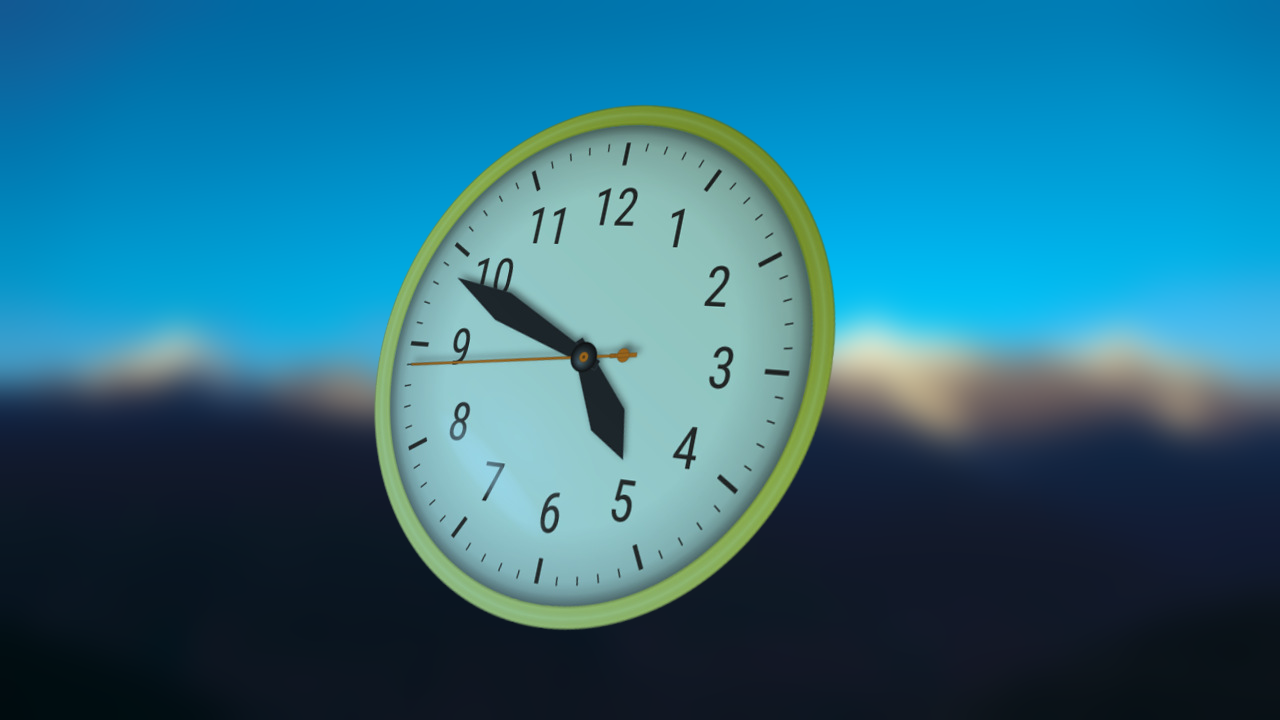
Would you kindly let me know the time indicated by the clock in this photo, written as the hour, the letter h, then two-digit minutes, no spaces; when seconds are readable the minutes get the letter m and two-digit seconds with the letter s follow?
4h48m44s
